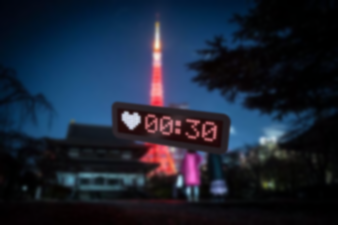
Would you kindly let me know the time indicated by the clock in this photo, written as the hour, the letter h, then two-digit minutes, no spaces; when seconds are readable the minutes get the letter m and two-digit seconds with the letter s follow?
0h30
